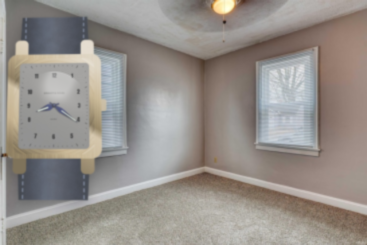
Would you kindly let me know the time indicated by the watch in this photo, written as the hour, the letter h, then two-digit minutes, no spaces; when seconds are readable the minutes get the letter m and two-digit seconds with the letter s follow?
8h21
